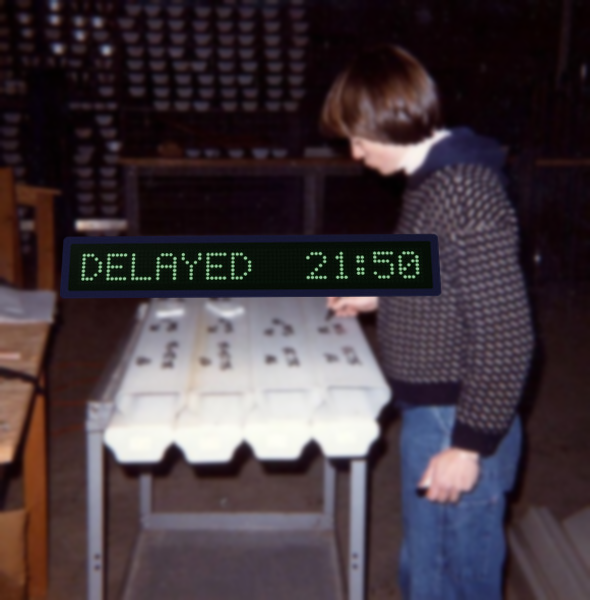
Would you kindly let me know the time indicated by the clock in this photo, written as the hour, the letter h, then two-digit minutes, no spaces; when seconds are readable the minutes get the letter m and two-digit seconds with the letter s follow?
21h50
